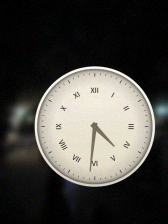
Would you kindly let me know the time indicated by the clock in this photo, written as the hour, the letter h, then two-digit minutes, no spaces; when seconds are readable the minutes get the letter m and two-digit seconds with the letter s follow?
4h31
